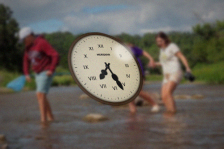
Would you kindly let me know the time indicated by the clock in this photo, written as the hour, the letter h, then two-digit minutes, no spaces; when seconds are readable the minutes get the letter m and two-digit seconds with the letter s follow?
7h27
